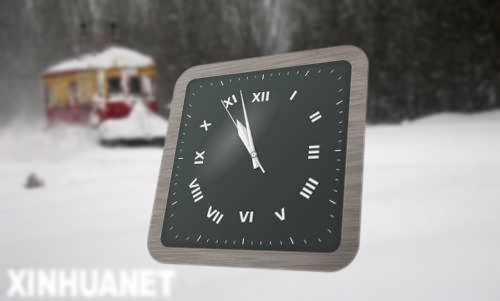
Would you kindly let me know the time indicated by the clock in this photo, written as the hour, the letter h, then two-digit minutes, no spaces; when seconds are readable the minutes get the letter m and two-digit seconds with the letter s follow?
10h56m54s
